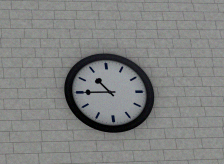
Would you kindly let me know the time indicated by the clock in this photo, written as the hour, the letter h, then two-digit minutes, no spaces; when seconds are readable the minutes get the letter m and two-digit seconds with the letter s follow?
10h45
